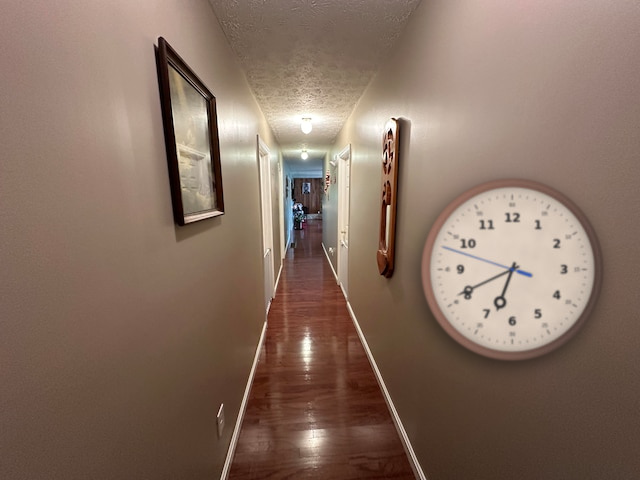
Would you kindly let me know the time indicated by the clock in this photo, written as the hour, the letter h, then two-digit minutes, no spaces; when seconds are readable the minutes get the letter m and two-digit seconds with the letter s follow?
6h40m48s
